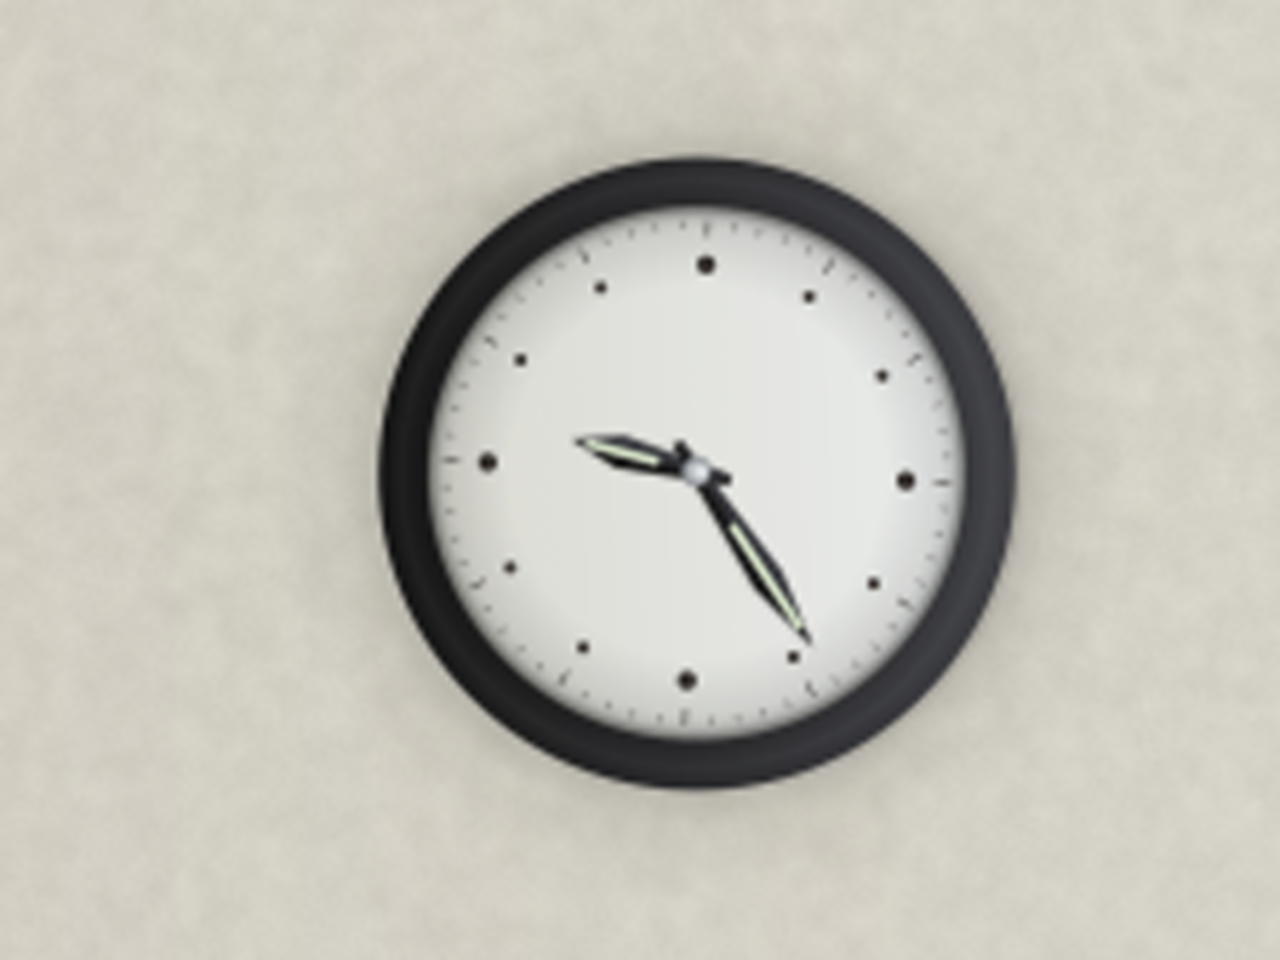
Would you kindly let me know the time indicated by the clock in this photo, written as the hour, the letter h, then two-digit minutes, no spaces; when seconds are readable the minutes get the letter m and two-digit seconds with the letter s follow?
9h24
